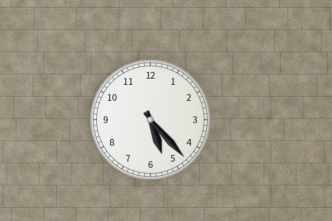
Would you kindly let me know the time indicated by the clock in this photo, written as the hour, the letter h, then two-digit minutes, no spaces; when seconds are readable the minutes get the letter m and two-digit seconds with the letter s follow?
5h23
